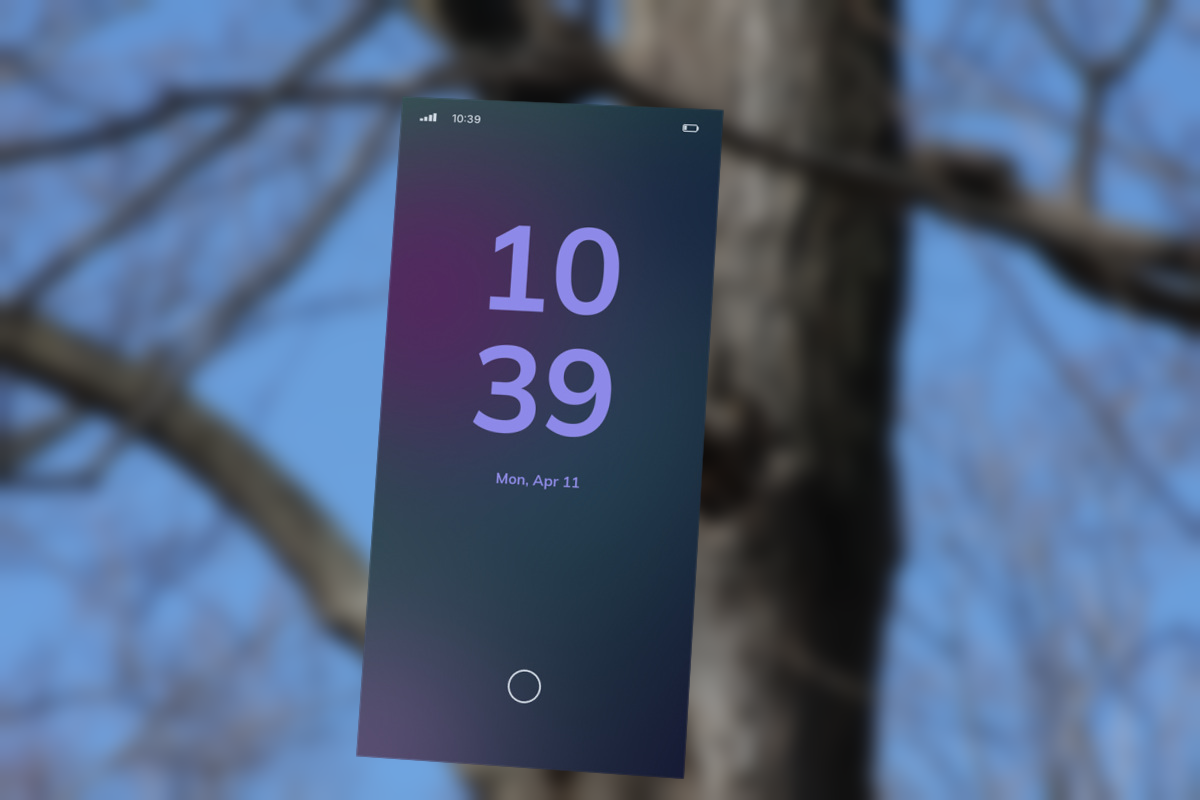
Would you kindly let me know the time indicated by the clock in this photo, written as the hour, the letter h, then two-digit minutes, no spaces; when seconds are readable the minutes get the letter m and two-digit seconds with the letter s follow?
10h39
